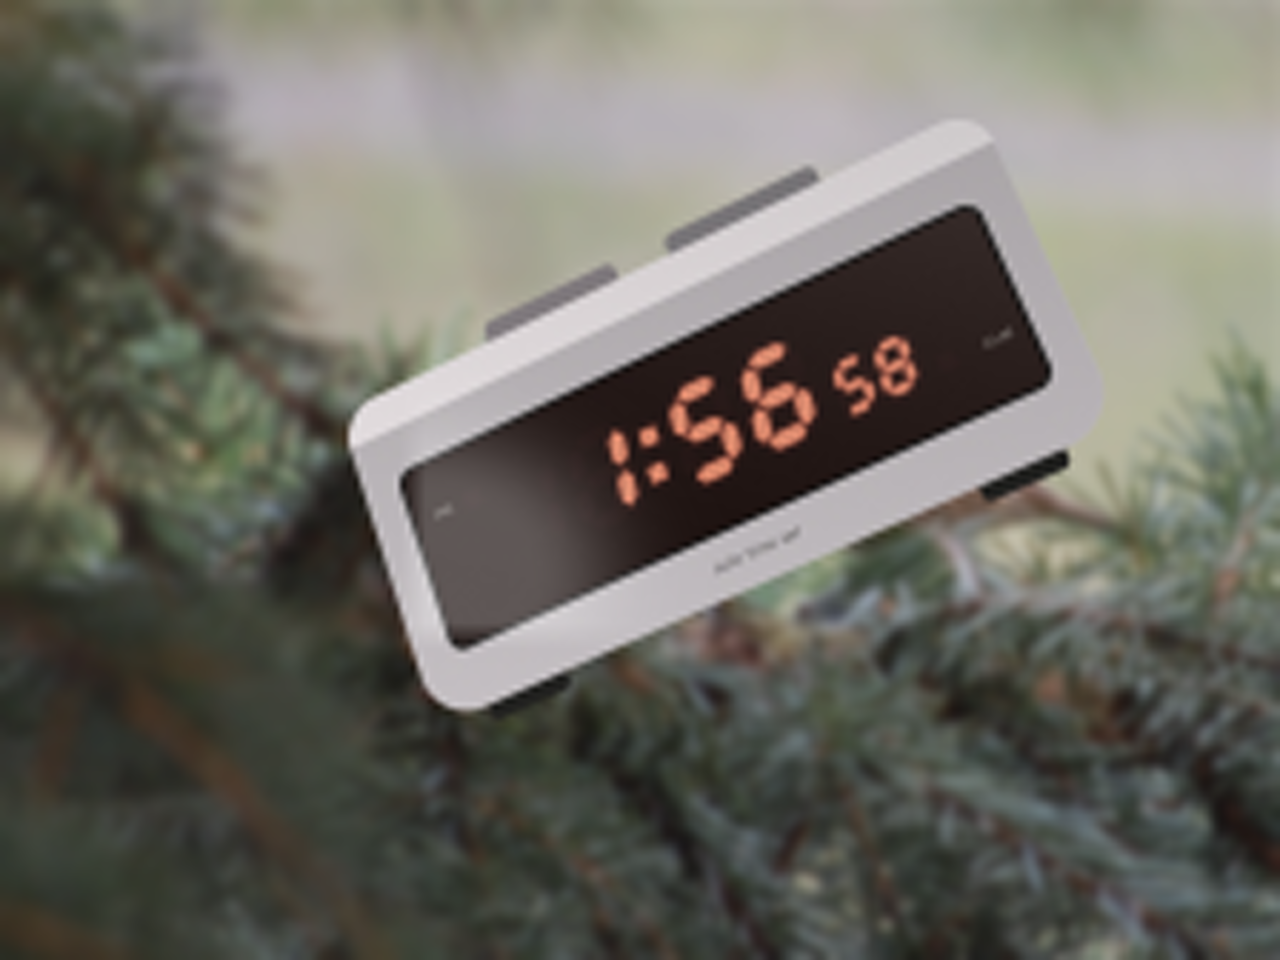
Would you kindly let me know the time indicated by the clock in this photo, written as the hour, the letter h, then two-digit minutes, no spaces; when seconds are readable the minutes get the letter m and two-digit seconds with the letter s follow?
1h56m58s
